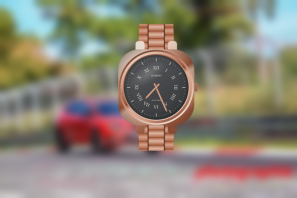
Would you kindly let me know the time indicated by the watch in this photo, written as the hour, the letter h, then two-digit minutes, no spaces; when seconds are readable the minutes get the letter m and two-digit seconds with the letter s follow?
7h26
